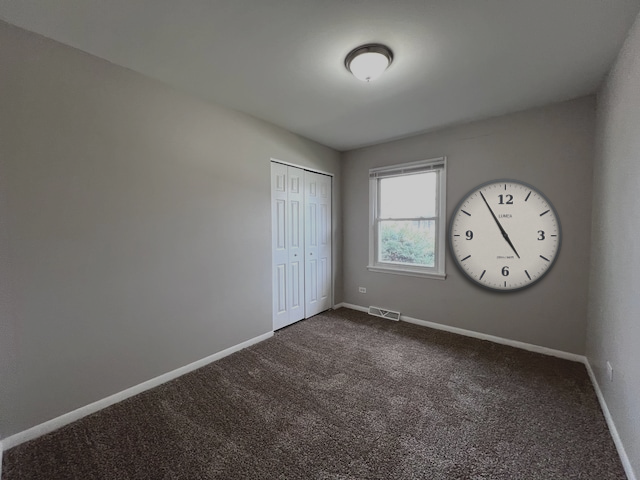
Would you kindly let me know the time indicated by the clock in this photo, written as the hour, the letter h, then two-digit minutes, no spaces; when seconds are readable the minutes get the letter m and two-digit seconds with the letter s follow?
4h55
